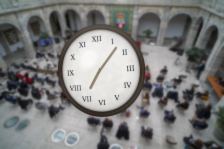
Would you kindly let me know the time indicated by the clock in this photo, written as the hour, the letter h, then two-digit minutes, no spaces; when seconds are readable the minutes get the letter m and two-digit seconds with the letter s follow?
7h07
